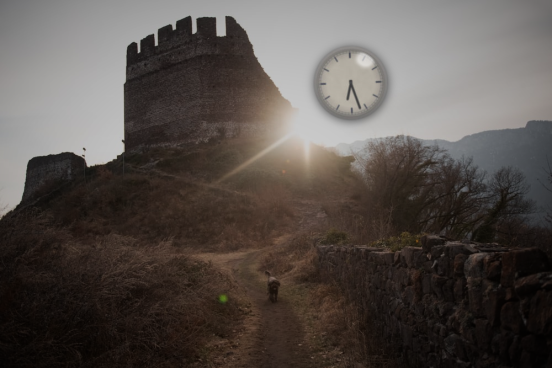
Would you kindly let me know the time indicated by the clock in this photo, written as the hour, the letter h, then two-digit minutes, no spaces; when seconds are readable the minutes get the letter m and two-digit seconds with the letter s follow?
6h27
